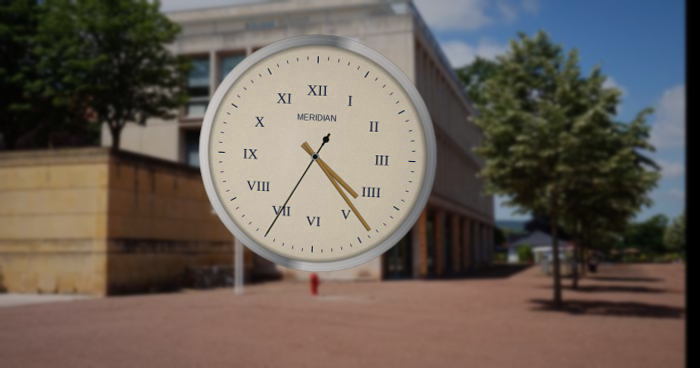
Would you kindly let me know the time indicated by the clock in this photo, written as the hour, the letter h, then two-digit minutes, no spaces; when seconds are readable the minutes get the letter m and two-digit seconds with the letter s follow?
4h23m35s
